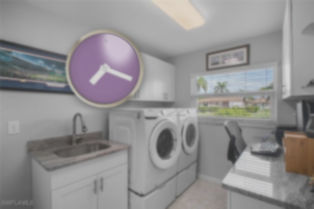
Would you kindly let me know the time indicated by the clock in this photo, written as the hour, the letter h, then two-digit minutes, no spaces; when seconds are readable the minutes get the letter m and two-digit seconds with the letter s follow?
7h18
